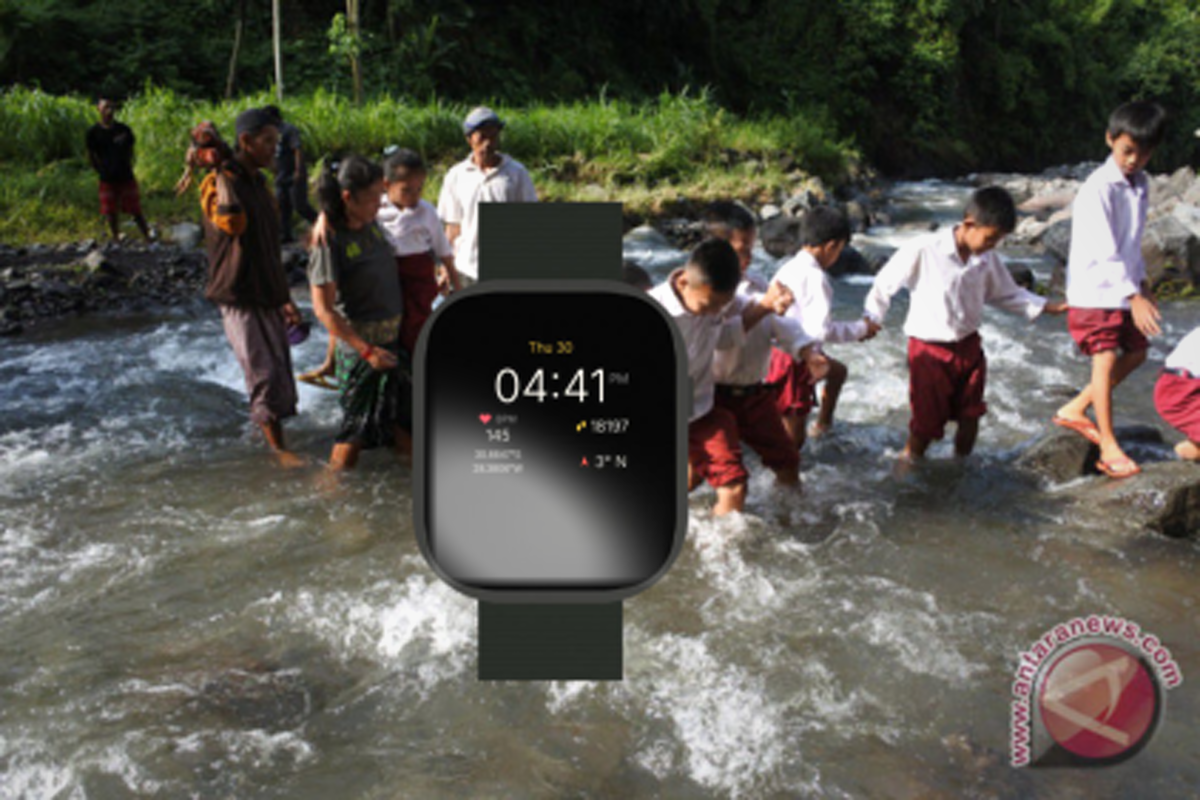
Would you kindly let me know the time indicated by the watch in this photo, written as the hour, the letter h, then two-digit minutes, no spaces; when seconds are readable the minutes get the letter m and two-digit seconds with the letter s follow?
4h41
